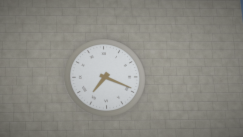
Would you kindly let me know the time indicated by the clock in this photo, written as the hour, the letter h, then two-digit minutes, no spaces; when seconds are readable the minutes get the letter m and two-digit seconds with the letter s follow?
7h19
